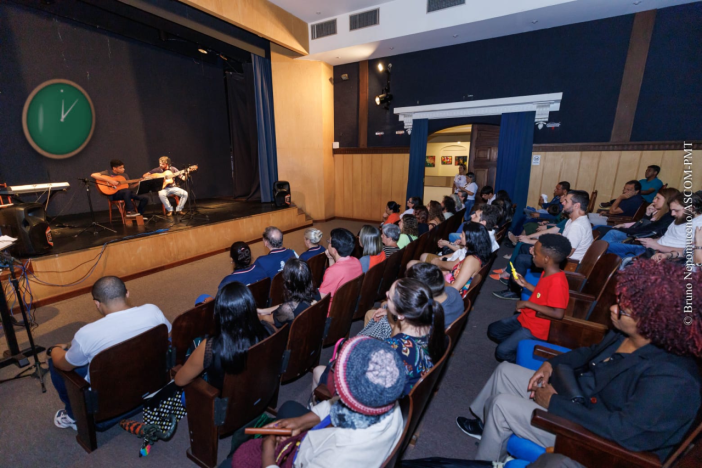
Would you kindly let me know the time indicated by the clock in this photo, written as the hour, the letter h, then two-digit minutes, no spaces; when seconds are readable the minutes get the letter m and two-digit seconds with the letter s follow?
12h07
